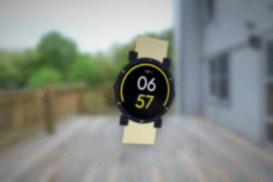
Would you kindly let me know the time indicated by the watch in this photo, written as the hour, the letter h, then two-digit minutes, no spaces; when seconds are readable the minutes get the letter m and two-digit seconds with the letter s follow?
6h57
